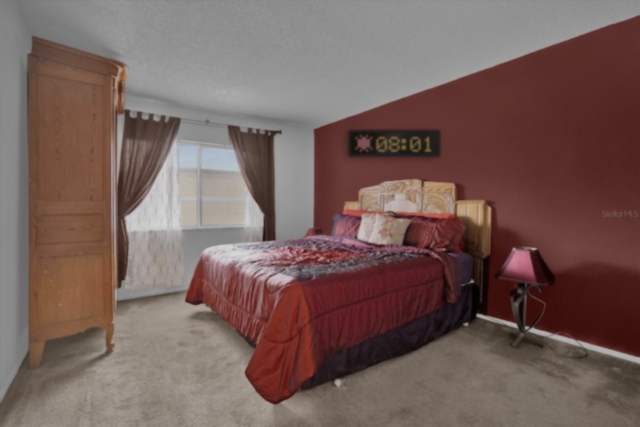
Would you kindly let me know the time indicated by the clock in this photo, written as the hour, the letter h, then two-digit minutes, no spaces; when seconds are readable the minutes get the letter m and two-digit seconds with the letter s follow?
8h01
